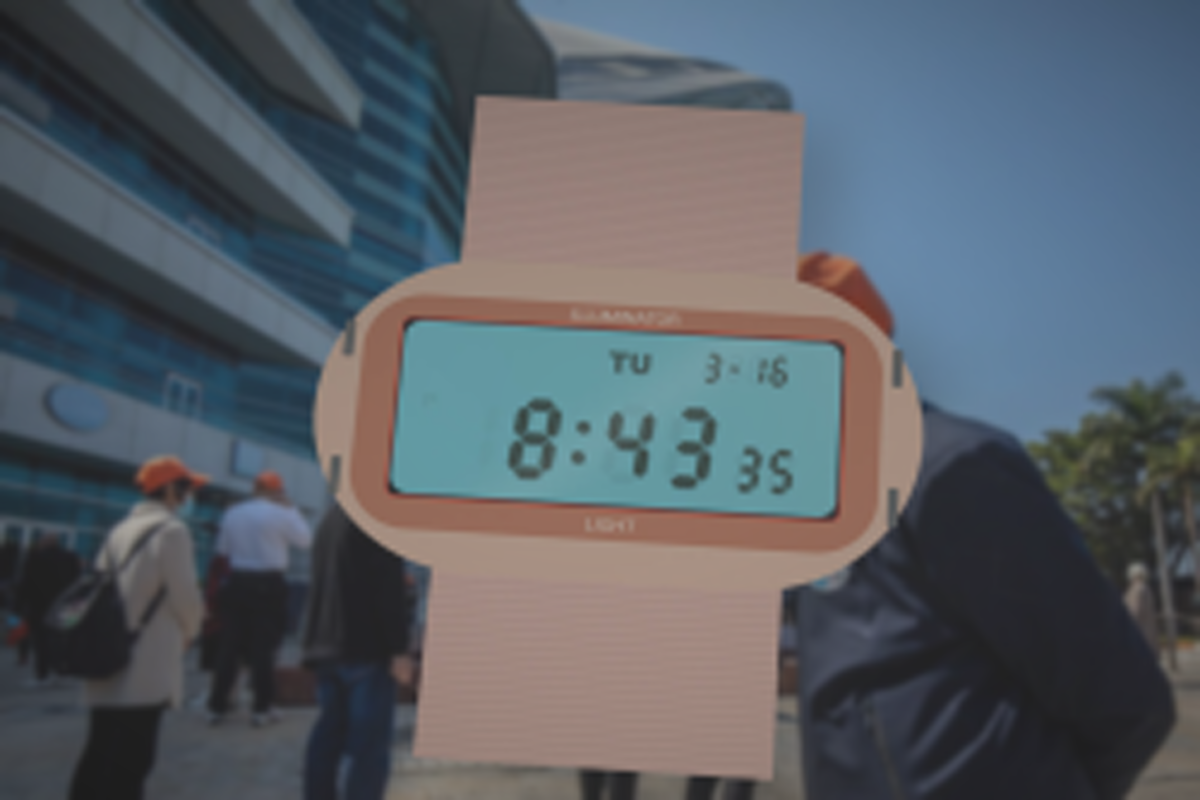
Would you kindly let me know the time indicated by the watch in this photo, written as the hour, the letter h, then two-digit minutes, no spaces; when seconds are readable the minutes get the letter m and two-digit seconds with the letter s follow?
8h43m35s
